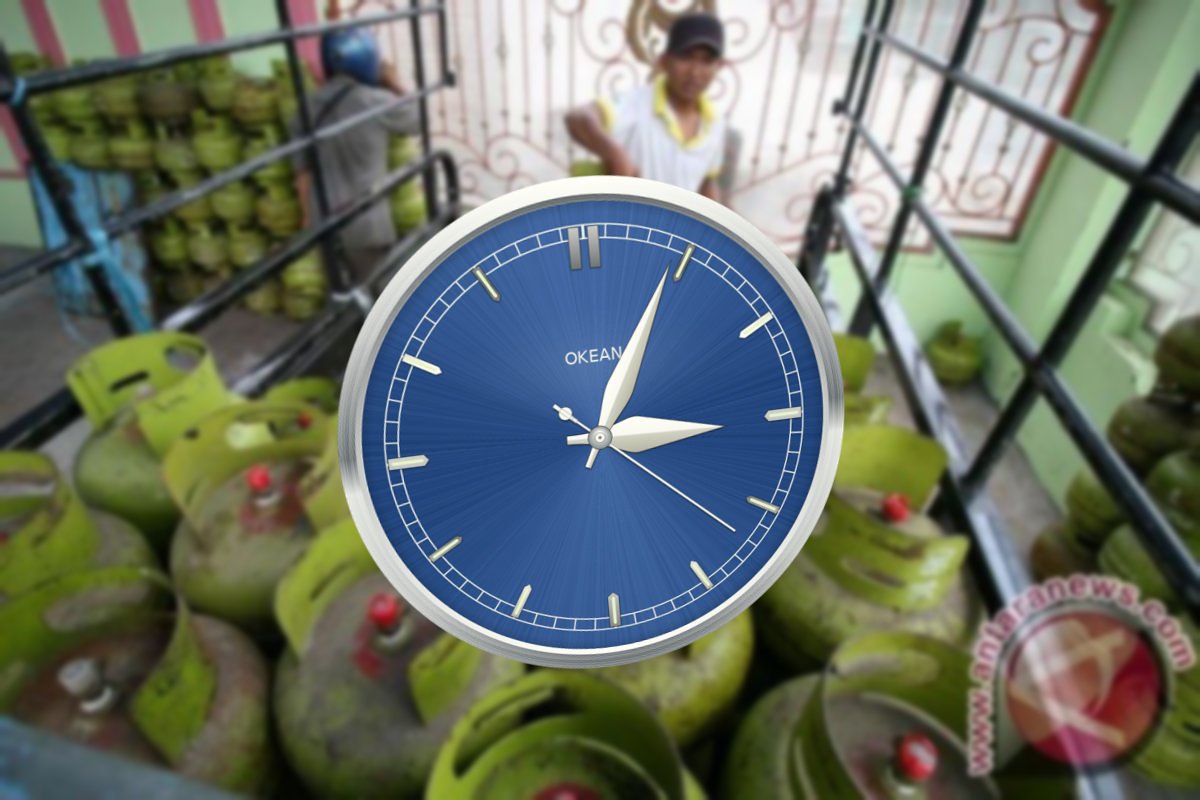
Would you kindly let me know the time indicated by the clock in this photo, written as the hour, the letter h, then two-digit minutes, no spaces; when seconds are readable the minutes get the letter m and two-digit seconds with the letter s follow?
3h04m22s
